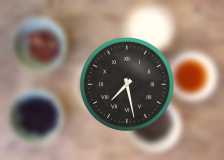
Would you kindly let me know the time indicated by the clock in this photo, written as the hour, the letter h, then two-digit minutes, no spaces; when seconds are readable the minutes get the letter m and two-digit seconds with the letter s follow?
7h28
